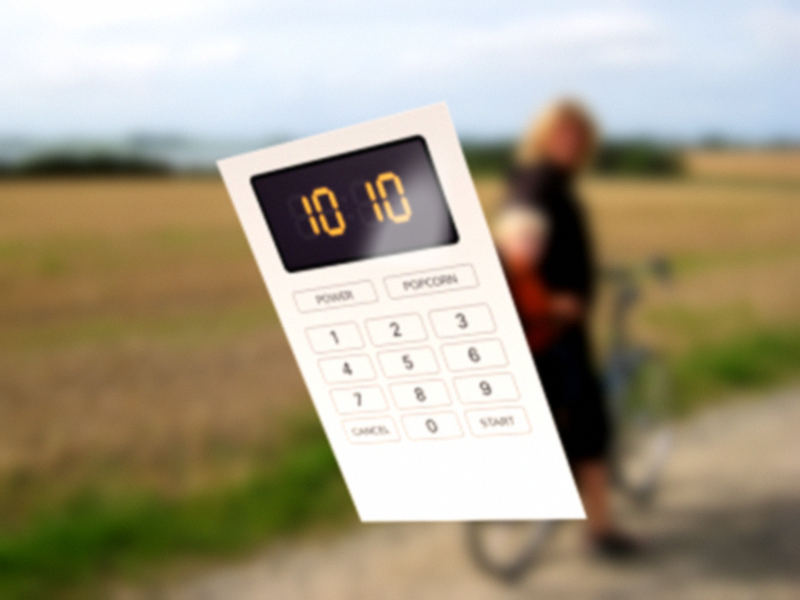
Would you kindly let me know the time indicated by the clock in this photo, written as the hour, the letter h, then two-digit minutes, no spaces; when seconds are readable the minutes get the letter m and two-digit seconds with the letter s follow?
10h10
